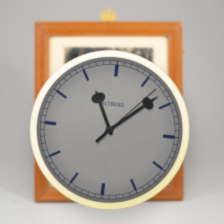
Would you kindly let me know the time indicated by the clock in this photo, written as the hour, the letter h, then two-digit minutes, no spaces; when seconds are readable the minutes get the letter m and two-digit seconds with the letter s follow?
11h08m07s
